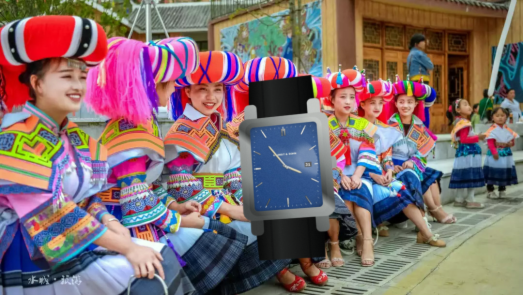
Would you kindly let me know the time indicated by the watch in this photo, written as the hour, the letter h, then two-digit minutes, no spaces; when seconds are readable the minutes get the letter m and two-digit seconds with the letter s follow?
3h54
